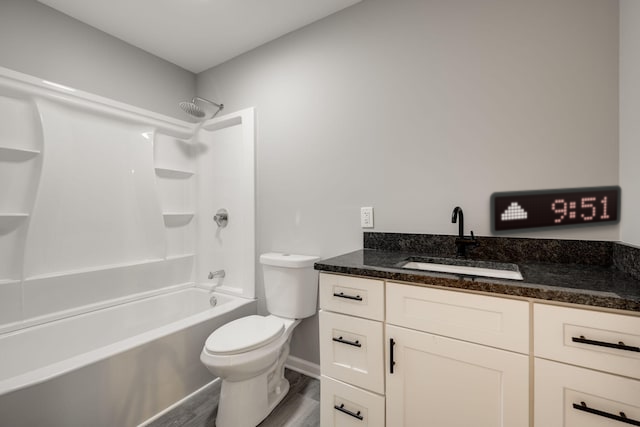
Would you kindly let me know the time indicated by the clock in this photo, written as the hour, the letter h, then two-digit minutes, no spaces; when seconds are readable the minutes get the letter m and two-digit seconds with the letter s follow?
9h51
